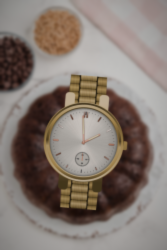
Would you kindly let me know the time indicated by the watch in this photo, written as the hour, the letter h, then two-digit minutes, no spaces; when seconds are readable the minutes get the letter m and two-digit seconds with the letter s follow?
1h59
